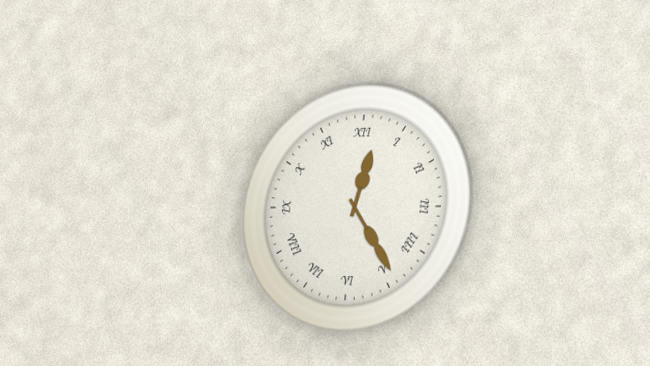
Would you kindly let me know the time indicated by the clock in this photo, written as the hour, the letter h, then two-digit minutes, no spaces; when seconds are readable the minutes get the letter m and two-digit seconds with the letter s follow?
12h24
